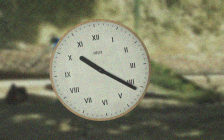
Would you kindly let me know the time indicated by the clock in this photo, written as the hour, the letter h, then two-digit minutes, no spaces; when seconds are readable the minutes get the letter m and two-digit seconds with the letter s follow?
10h21
